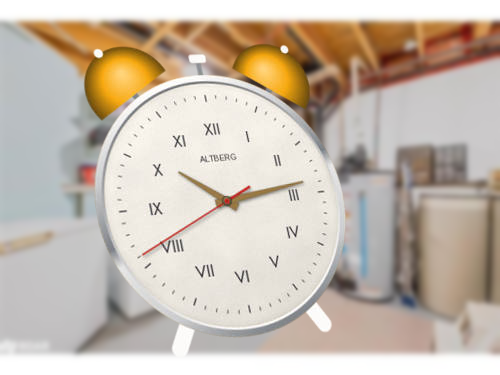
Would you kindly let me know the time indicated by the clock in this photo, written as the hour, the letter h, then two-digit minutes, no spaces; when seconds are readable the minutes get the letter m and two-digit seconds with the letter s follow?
10h13m41s
